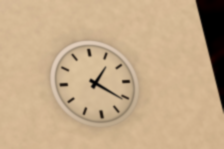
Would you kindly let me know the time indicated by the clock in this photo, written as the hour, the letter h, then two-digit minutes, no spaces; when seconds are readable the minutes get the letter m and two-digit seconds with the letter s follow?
1h21
